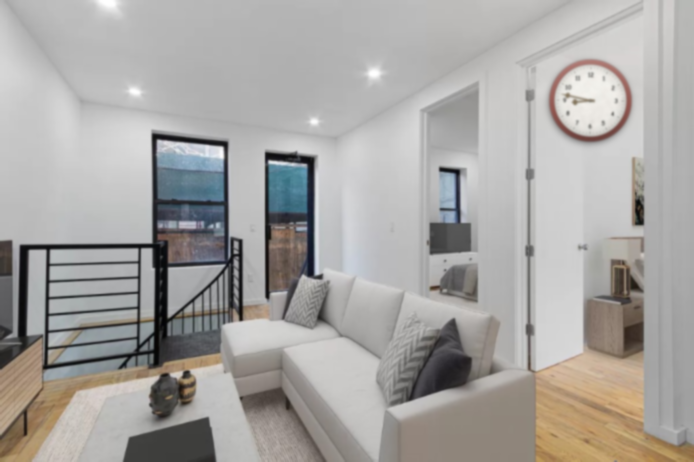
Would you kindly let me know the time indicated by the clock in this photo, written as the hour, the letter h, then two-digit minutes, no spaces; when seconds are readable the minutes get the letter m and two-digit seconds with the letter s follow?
8h47
